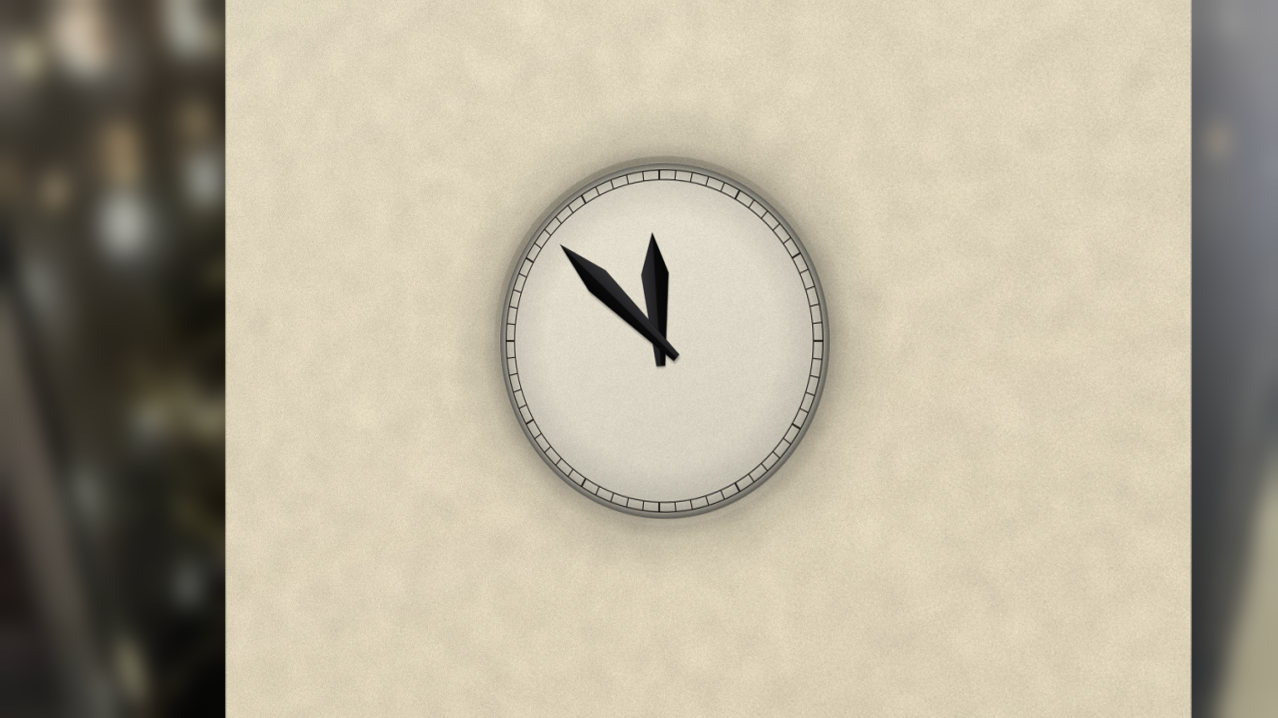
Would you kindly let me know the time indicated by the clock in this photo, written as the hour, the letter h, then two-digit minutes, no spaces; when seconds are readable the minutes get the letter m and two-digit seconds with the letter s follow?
11h52
